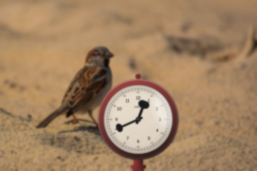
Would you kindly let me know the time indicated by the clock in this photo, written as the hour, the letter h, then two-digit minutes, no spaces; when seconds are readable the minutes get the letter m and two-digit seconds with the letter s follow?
12h41
